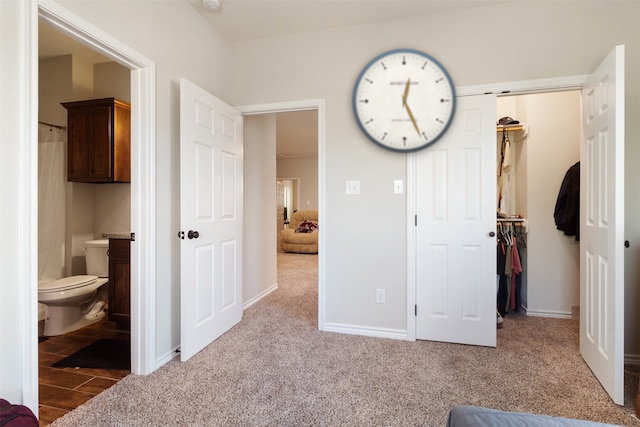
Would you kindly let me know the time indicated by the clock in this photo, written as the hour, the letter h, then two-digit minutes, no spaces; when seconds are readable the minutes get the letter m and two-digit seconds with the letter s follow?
12h26
